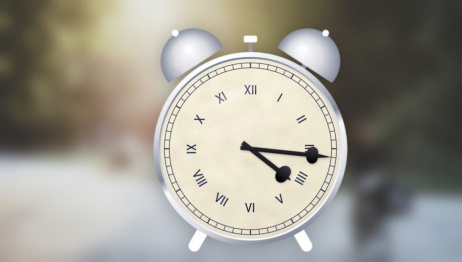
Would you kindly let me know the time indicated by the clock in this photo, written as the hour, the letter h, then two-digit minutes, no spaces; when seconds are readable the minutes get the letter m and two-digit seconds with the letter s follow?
4h16
